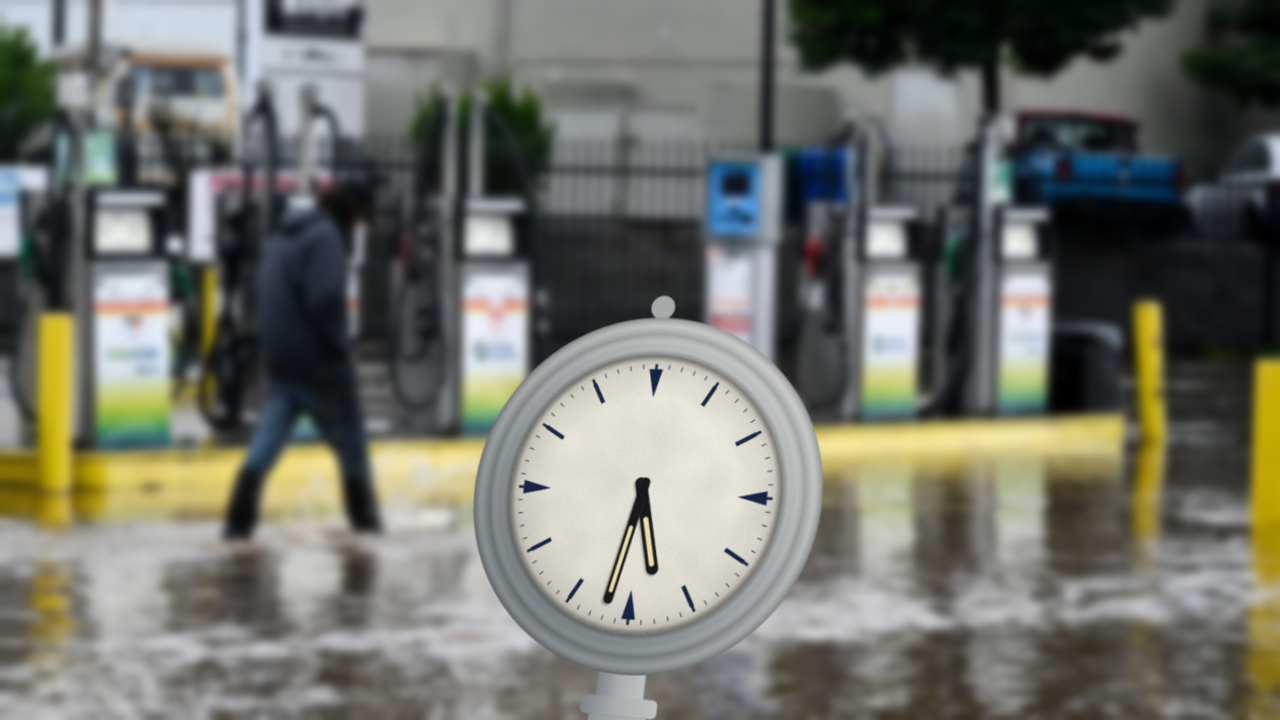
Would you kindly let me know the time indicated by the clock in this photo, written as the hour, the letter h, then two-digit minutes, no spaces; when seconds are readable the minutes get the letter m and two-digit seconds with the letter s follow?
5h32
